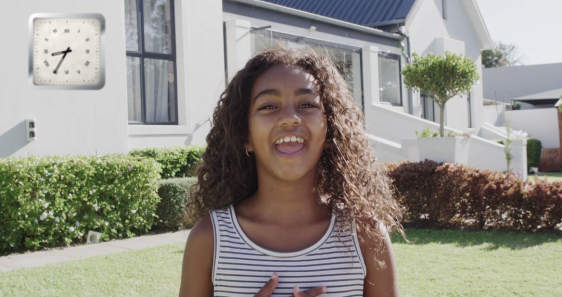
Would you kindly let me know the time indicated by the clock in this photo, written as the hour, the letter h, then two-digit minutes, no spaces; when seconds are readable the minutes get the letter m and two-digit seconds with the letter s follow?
8h35
